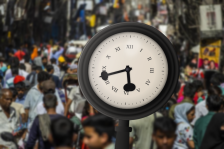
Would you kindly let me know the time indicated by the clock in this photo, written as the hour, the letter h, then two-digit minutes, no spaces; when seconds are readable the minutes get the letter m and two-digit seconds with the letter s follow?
5h42
